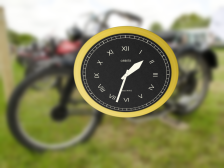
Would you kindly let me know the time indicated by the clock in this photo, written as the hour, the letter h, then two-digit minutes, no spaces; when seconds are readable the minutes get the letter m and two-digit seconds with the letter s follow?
1h33
